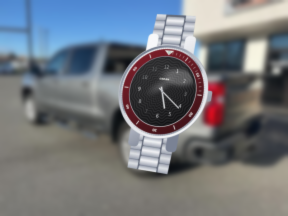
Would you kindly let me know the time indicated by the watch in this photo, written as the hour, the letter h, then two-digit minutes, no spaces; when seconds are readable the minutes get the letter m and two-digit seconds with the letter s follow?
5h21
